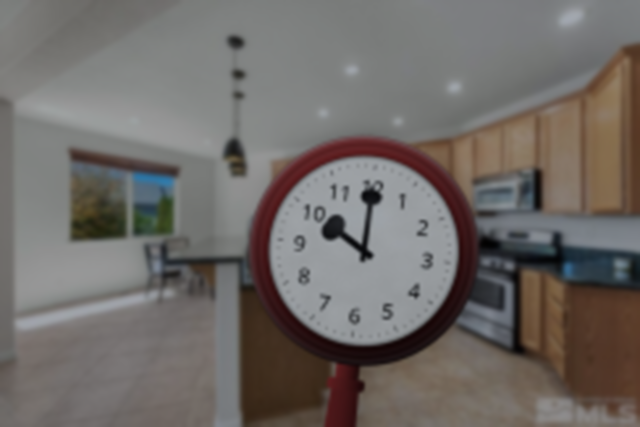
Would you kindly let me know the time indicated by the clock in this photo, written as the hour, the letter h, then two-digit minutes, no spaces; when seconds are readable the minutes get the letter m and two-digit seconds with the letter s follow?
10h00
